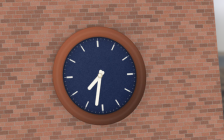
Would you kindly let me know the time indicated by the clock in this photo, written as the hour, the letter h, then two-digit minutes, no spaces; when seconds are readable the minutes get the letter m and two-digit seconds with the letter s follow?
7h32
